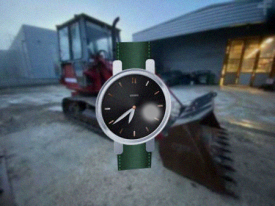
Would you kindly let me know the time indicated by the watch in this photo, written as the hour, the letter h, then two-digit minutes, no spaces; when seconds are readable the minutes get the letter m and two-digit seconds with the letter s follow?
6h39
